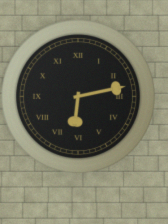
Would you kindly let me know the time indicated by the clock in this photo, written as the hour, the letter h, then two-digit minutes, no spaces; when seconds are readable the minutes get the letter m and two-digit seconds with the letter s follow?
6h13
